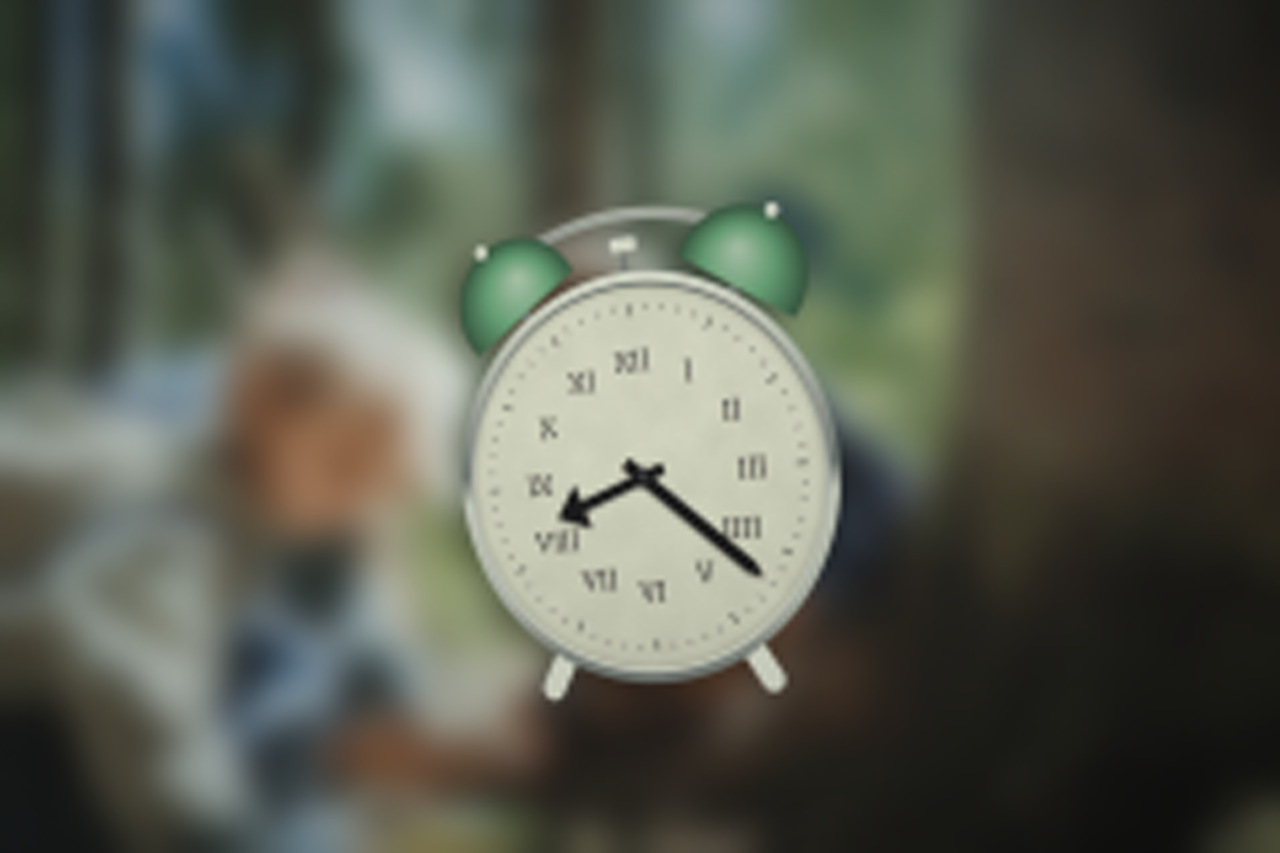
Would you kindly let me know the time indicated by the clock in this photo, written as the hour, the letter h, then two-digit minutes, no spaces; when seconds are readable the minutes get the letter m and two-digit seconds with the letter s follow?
8h22
